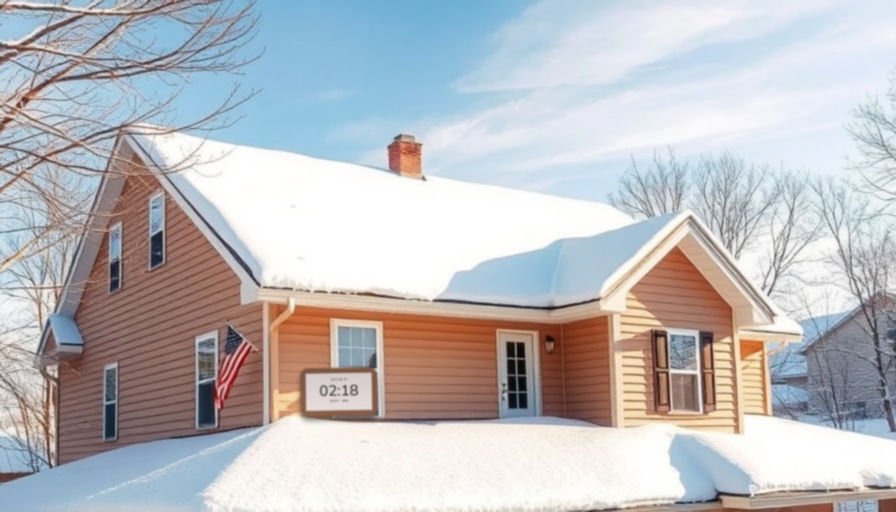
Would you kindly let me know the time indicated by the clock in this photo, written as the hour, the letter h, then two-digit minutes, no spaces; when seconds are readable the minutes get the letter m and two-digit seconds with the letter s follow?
2h18
